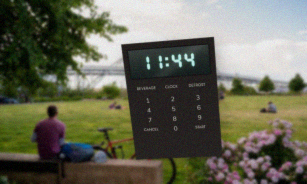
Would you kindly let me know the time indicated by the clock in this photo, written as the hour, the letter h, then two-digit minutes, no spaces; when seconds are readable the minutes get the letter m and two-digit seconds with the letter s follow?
11h44
